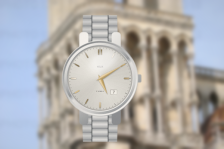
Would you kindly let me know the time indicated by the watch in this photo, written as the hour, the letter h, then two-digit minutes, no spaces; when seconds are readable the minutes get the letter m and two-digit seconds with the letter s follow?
5h10
